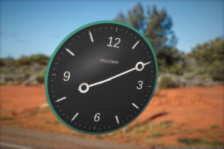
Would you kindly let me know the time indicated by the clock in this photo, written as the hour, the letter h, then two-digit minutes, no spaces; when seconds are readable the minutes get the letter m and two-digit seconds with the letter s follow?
8h10
